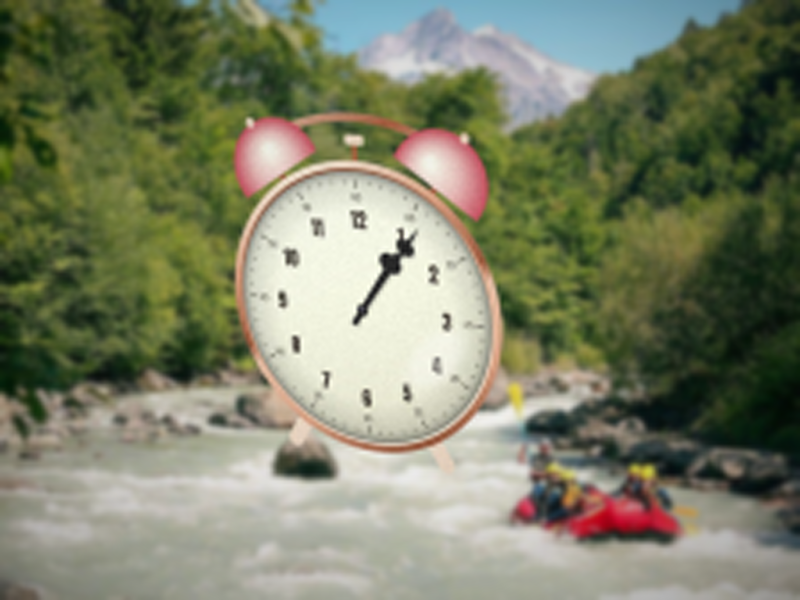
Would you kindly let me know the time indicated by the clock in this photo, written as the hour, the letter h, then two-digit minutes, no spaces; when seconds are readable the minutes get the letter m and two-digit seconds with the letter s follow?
1h06
